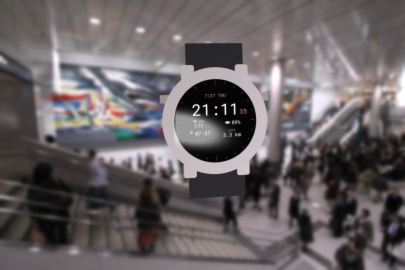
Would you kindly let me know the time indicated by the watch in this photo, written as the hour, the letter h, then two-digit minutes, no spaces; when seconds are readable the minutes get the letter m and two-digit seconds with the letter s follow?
21h11
